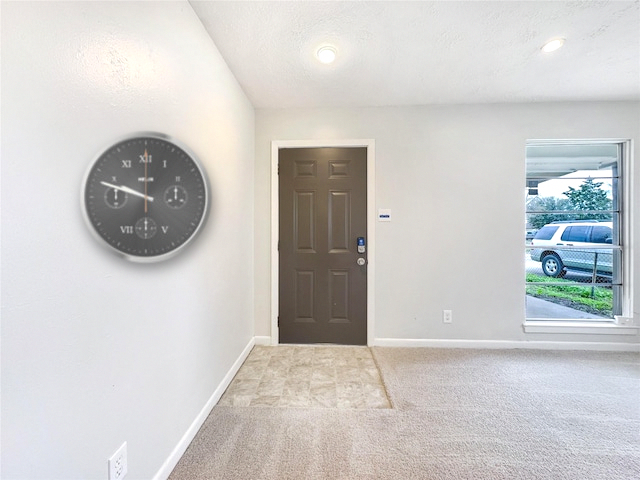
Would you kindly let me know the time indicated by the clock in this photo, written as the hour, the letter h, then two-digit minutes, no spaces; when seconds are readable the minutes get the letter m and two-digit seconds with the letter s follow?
9h48
